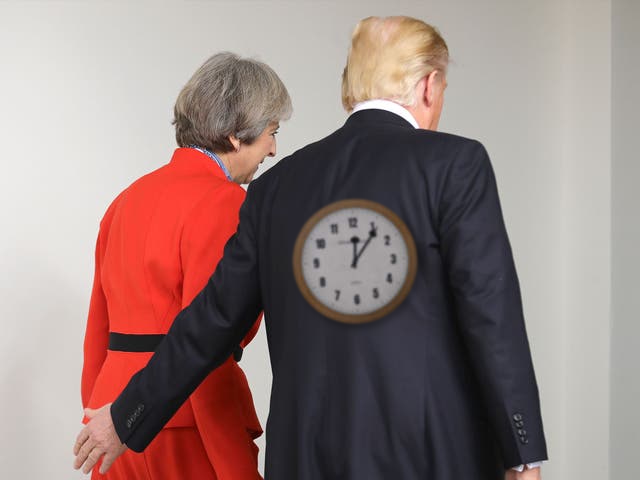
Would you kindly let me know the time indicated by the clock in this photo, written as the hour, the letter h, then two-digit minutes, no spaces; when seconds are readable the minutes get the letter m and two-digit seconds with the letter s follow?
12h06
